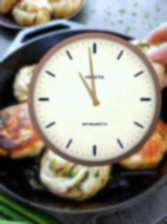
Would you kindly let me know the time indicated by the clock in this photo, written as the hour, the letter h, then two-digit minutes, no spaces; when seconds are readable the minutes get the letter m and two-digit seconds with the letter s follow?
10h59
